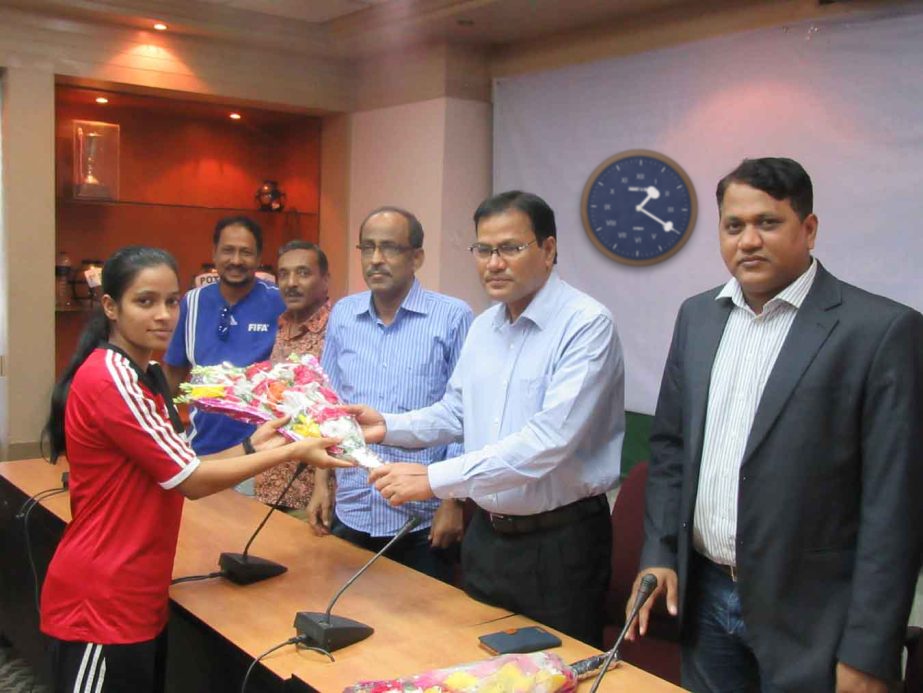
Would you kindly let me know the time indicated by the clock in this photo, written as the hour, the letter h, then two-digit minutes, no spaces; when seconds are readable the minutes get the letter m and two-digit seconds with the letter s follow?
1h20
